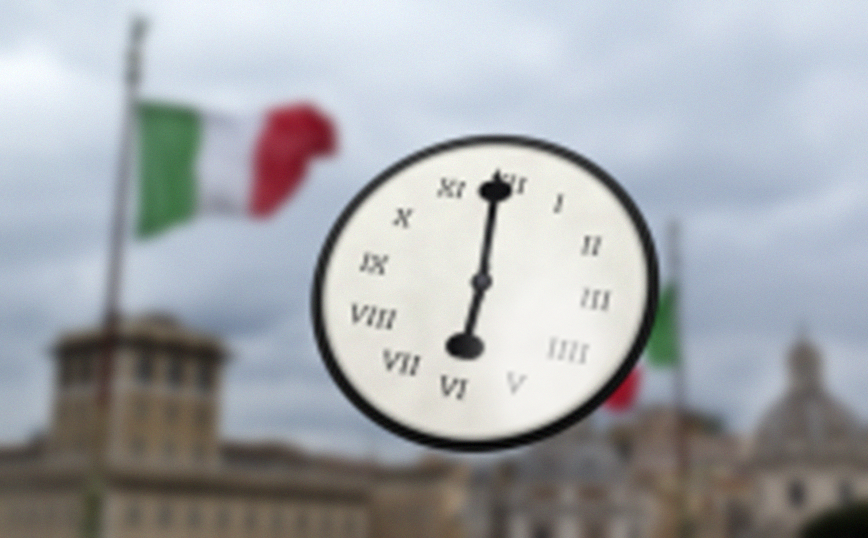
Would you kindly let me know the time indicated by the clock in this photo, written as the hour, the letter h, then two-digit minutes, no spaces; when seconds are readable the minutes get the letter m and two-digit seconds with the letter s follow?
5h59
